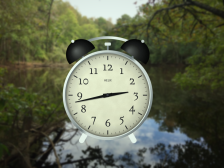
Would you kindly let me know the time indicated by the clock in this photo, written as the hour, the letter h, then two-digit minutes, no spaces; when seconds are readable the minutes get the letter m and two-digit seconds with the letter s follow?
2h43
